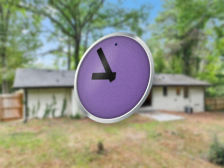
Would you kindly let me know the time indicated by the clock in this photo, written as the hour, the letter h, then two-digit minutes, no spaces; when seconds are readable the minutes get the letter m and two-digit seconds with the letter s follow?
8h54
